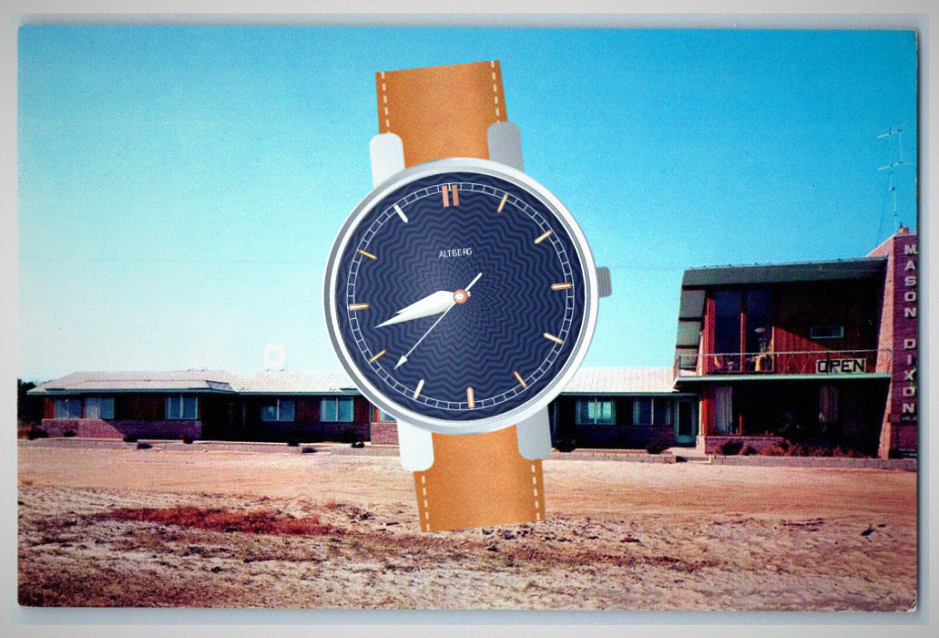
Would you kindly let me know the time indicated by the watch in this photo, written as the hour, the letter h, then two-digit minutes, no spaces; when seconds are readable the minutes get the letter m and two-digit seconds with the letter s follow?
8h42m38s
